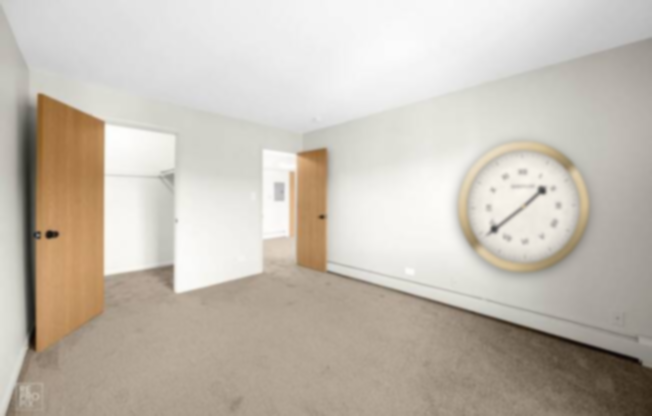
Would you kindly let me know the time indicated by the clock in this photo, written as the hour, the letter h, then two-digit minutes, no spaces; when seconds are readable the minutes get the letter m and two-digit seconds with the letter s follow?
1h39
